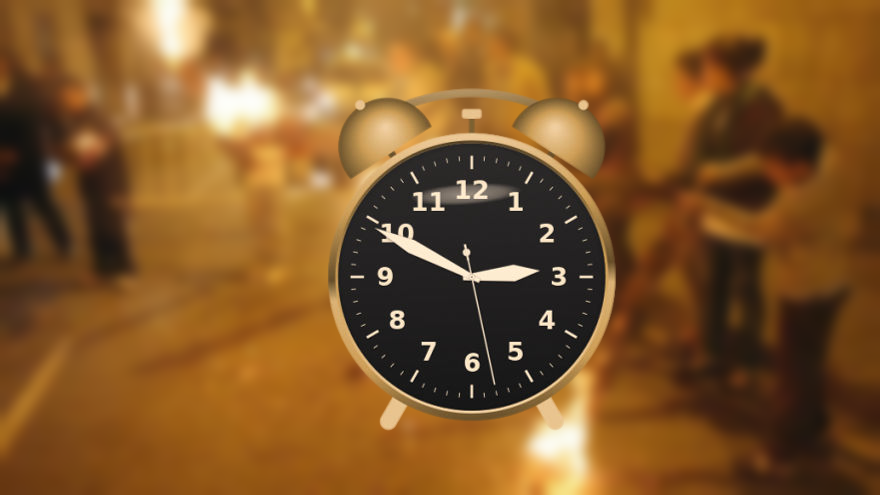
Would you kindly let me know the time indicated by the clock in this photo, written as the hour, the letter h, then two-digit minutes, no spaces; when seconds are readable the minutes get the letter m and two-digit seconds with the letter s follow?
2h49m28s
